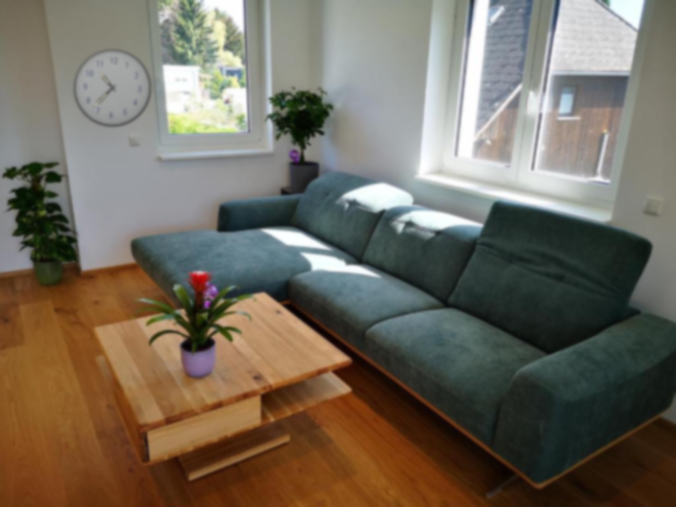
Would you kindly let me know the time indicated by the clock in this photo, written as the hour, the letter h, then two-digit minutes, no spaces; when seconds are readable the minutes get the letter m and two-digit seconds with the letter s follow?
10h37
